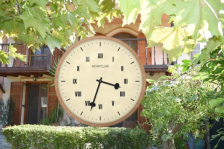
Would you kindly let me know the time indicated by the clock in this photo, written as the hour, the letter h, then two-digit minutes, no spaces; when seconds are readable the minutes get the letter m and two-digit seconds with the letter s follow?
3h33
